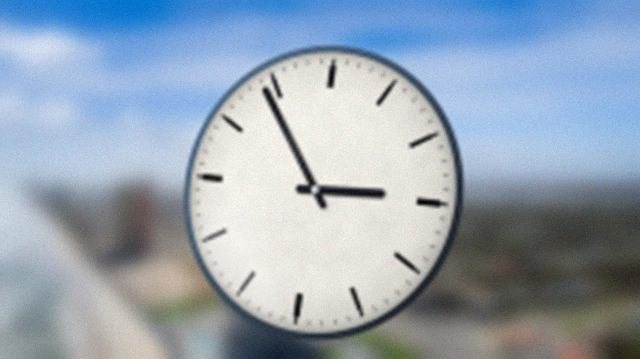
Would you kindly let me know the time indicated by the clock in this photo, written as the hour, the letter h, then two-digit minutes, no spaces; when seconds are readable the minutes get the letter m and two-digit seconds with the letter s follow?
2h54
